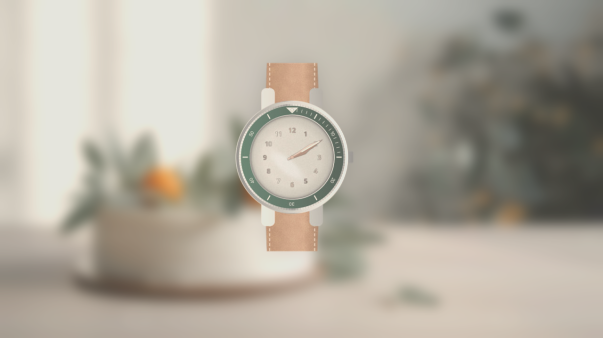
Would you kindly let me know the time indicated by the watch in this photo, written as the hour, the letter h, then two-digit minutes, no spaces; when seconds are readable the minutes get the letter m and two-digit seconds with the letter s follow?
2h10
